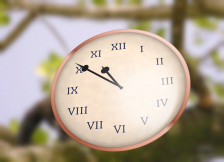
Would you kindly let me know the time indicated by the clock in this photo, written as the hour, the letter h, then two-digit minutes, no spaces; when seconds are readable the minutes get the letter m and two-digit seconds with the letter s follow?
10h51
